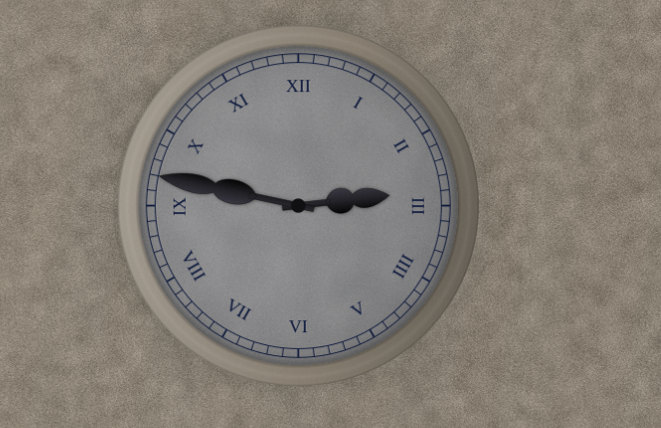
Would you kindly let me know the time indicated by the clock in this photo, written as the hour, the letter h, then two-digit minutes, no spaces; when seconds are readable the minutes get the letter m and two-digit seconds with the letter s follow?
2h47
